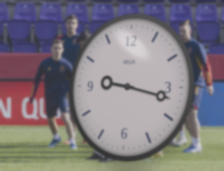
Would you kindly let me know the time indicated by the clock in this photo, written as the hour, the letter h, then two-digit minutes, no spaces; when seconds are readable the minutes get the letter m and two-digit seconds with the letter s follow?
9h17
